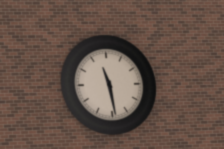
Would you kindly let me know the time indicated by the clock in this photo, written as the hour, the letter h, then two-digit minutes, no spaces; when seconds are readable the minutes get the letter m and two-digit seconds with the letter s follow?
11h29
